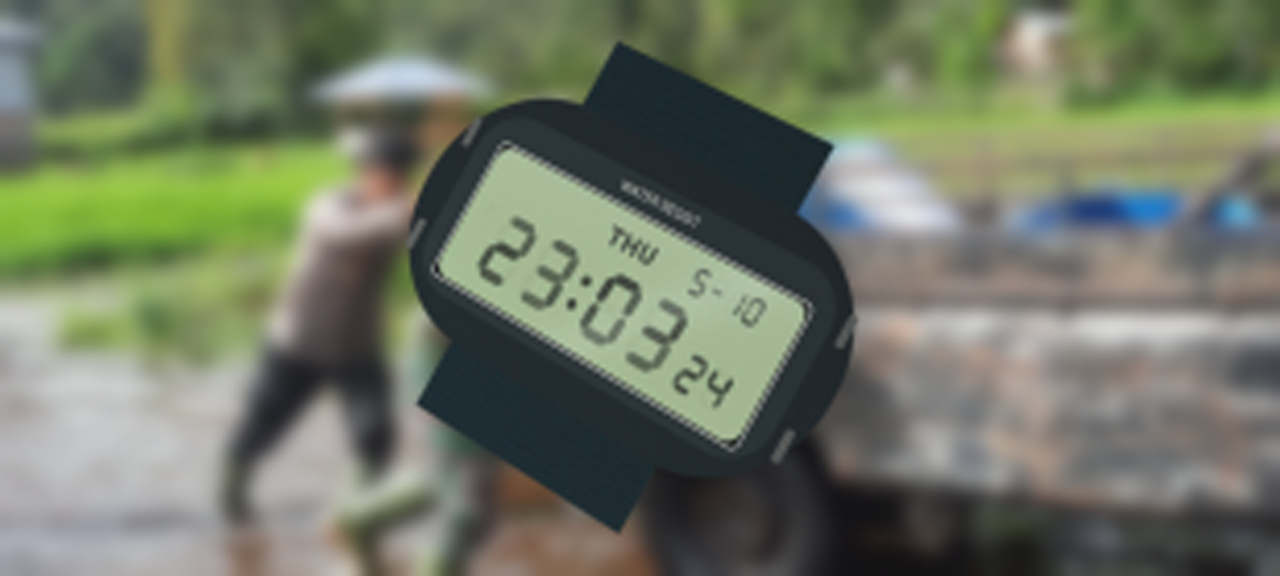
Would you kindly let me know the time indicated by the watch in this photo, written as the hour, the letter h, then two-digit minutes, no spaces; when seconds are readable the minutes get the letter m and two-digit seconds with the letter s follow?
23h03m24s
